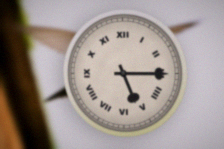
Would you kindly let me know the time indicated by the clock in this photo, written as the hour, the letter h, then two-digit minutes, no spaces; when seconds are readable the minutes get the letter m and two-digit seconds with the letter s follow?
5h15
